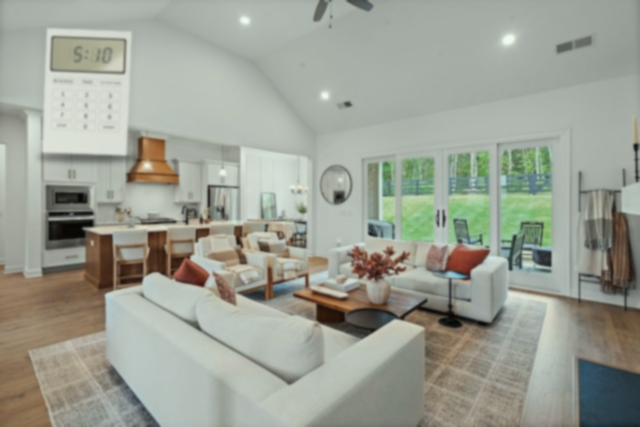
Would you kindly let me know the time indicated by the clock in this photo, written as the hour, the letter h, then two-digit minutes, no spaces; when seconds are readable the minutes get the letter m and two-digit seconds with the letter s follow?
5h10
